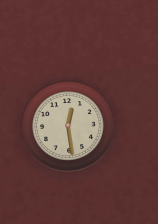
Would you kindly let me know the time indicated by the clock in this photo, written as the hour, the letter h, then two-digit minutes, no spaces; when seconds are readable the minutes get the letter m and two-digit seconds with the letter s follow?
12h29
